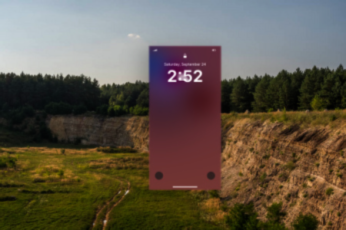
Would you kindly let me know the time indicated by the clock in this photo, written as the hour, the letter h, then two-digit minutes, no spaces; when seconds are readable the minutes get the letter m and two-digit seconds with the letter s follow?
2h52
